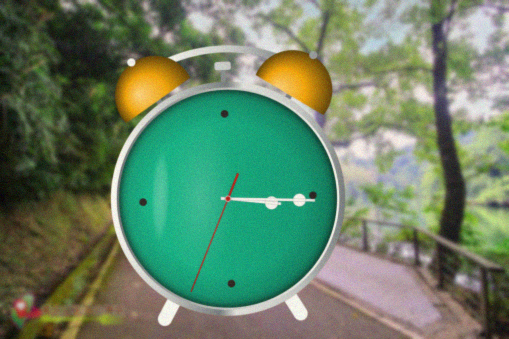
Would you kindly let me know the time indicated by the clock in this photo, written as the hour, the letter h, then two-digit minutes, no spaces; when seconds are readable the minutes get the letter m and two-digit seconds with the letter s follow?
3h15m34s
